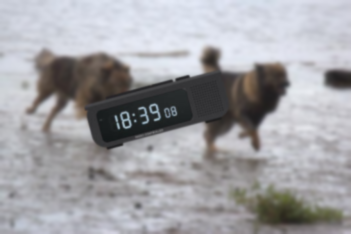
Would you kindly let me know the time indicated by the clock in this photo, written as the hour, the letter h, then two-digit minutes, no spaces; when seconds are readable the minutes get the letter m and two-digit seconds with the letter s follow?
18h39
